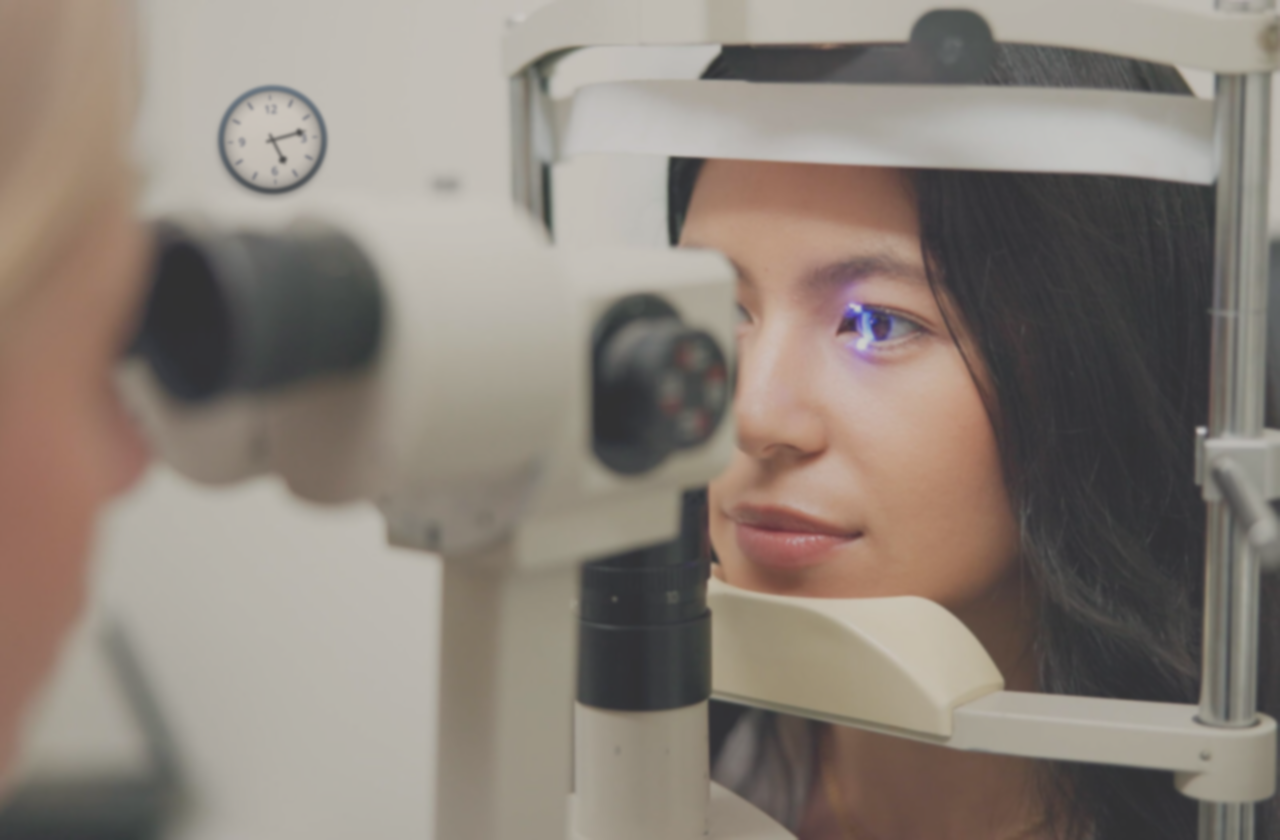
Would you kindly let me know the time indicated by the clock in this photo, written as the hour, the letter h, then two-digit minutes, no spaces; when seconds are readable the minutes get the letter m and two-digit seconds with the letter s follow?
5h13
